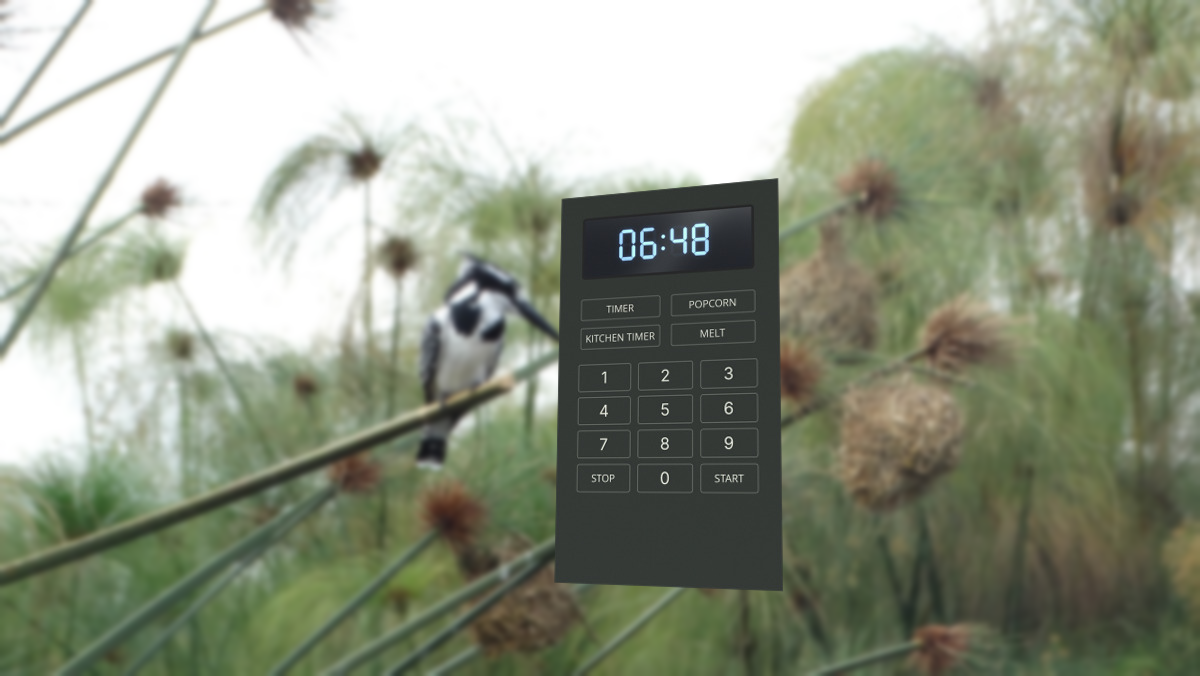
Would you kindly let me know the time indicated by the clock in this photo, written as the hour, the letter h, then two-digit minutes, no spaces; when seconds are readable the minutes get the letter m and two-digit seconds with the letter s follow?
6h48
